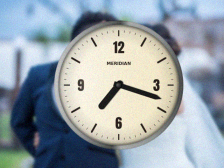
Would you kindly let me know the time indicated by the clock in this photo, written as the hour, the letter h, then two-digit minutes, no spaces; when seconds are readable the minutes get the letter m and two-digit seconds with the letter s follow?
7h18
